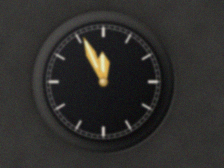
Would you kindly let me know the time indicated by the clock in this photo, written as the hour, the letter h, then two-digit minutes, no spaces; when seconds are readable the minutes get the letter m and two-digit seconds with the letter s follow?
11h56
